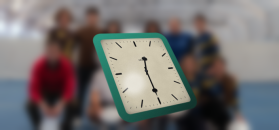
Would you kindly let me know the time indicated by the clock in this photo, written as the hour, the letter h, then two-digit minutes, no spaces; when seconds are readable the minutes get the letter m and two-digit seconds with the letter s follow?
12h30
